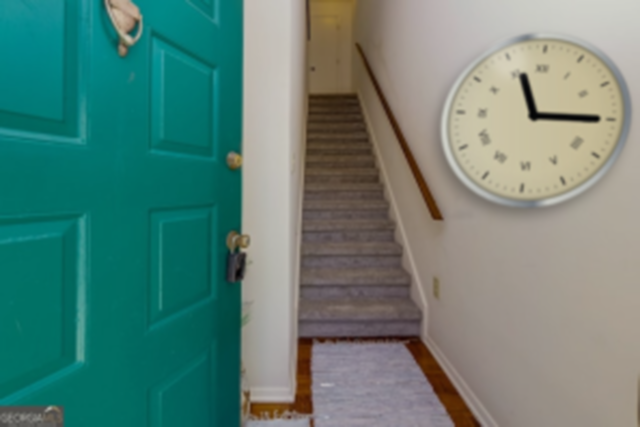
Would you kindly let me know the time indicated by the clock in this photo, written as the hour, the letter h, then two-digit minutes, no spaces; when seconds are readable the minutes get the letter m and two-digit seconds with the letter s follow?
11h15
